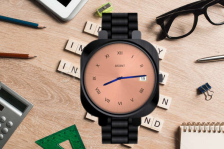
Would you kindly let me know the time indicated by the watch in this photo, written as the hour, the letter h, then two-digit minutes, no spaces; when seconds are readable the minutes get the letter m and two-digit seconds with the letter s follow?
8h14
